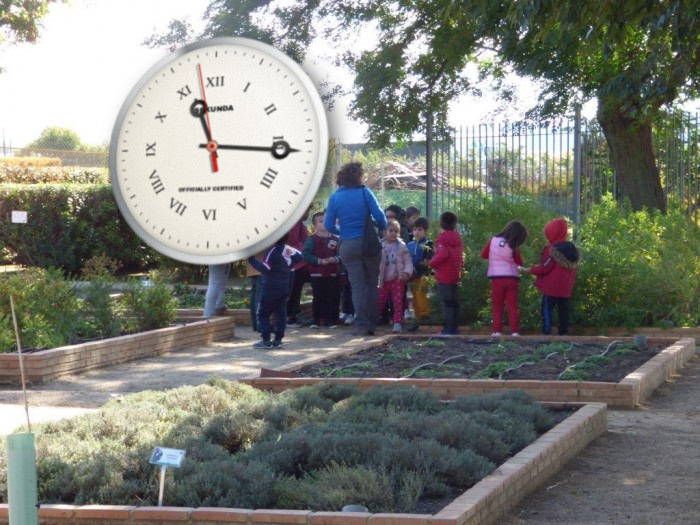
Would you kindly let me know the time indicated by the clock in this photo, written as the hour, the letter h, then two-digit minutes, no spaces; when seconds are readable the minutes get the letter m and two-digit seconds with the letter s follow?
11h15m58s
